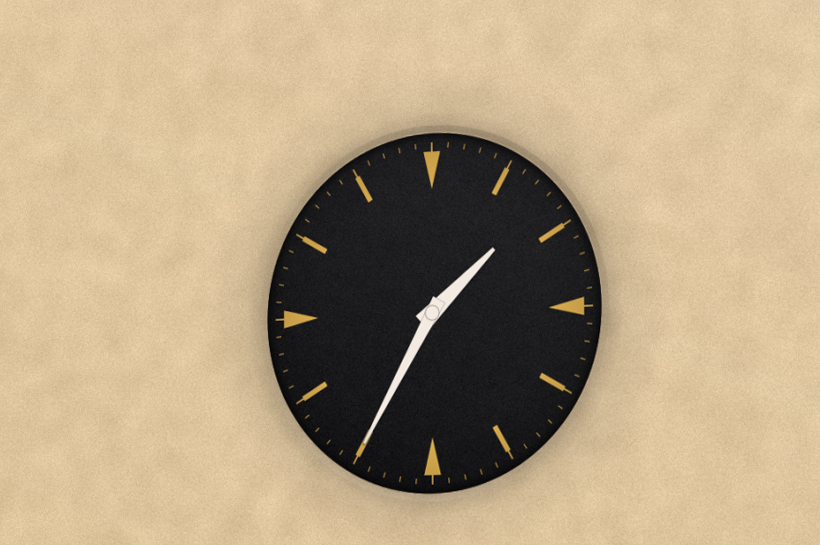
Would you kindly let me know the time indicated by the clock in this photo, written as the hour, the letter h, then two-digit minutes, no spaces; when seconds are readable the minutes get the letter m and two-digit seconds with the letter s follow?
1h35
